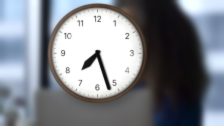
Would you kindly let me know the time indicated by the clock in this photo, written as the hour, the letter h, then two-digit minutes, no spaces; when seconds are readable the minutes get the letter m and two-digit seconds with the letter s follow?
7h27
